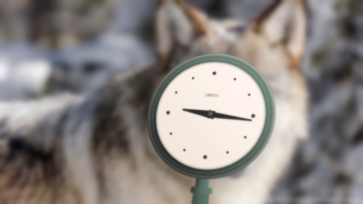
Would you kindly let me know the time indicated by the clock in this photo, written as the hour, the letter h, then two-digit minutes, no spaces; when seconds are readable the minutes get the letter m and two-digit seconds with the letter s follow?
9h16
